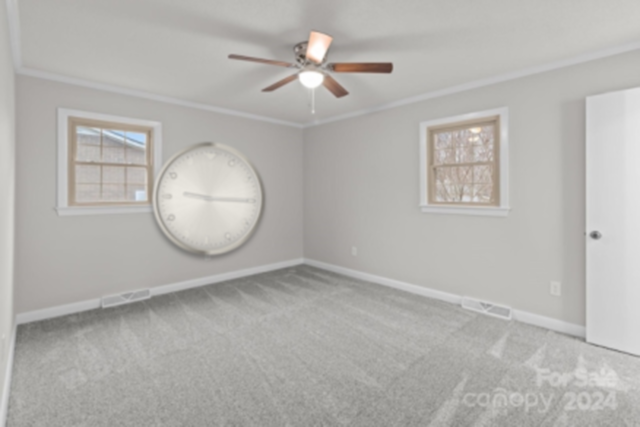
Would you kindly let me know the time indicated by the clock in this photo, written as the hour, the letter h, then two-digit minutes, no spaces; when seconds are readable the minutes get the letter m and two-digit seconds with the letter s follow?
9h15
